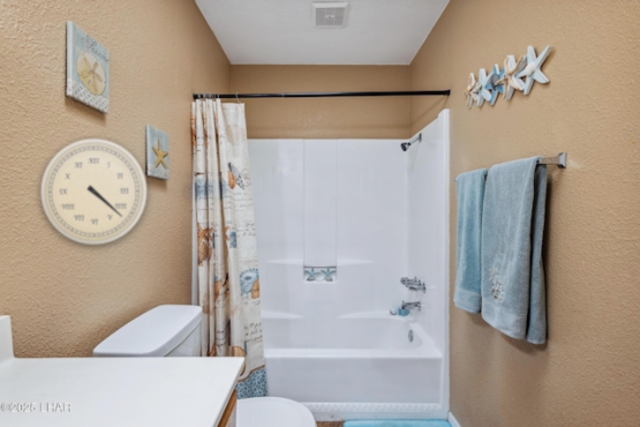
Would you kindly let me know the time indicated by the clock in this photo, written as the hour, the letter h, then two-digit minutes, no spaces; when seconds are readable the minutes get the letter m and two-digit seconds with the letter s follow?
4h22
